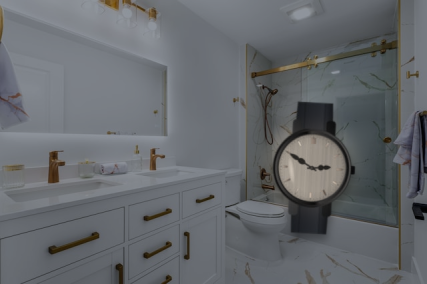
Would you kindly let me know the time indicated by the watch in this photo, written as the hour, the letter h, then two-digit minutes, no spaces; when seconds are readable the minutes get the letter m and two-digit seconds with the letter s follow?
2h50
